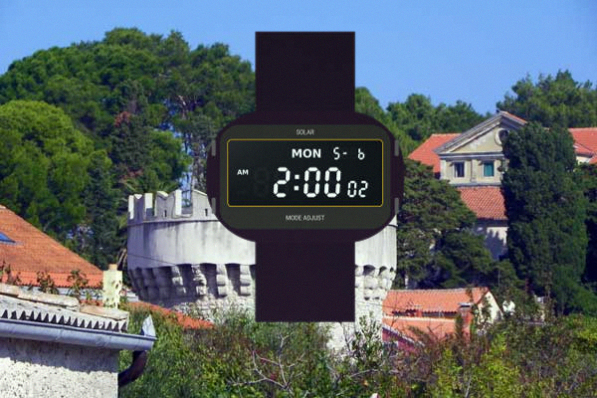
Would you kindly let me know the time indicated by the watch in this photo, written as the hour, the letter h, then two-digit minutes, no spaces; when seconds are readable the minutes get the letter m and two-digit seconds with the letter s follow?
2h00m02s
